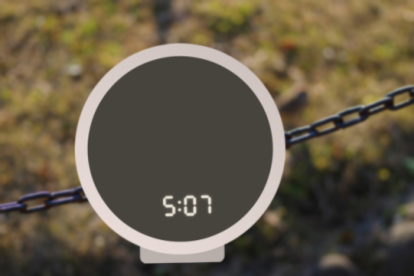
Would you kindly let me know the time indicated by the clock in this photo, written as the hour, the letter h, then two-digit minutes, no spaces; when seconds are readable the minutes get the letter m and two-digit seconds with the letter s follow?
5h07
